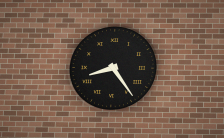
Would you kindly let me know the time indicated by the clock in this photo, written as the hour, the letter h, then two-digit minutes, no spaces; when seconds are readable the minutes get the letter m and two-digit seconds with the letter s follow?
8h24
